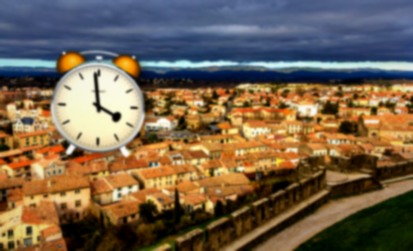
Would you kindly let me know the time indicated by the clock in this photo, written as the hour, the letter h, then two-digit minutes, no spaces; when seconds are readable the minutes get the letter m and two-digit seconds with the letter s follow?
3h59
